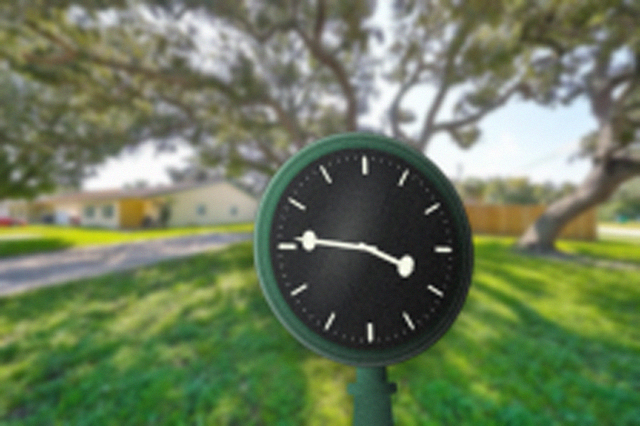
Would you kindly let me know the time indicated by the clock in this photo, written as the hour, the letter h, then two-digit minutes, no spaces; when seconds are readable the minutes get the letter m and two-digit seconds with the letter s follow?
3h46
